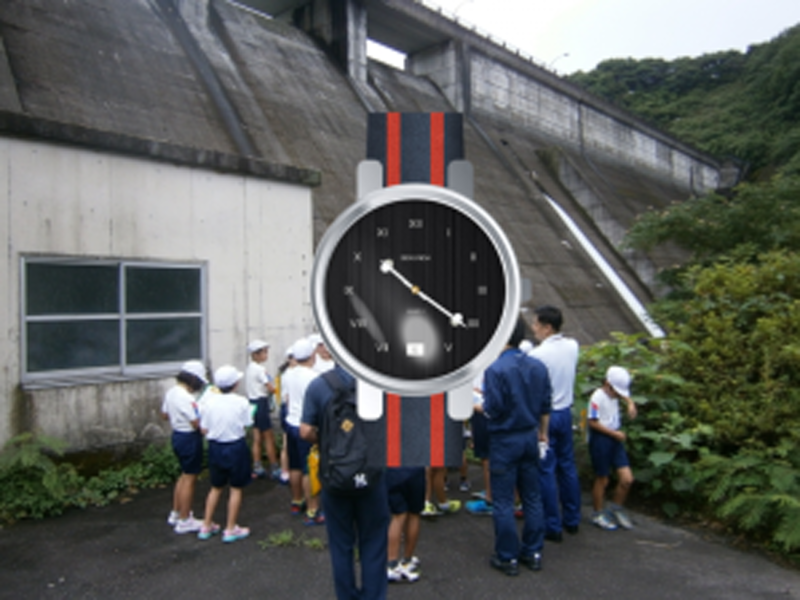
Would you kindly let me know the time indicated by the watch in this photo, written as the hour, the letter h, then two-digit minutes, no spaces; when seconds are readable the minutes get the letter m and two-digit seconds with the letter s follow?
10h21
